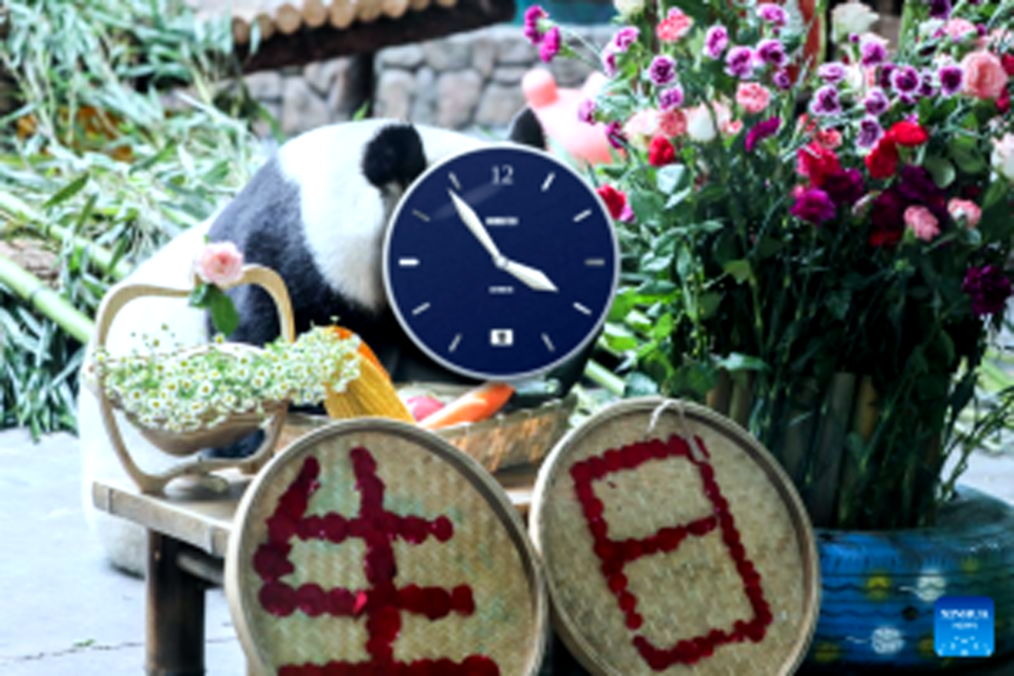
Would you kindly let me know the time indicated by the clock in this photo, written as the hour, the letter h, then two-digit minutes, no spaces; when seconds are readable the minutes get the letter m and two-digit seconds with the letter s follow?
3h54
